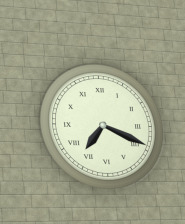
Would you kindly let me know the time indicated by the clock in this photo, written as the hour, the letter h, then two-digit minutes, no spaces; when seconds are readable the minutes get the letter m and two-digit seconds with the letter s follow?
7h19
